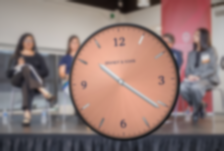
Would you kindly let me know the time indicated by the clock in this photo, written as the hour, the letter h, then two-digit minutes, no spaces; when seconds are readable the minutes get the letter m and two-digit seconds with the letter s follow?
10h21
